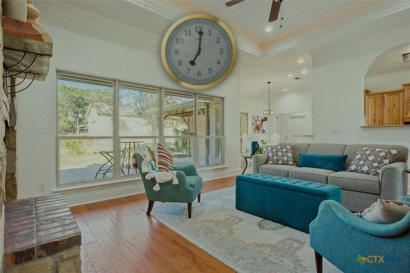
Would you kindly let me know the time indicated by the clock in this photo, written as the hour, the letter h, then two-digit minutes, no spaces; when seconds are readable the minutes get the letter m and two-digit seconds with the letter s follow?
7h01
